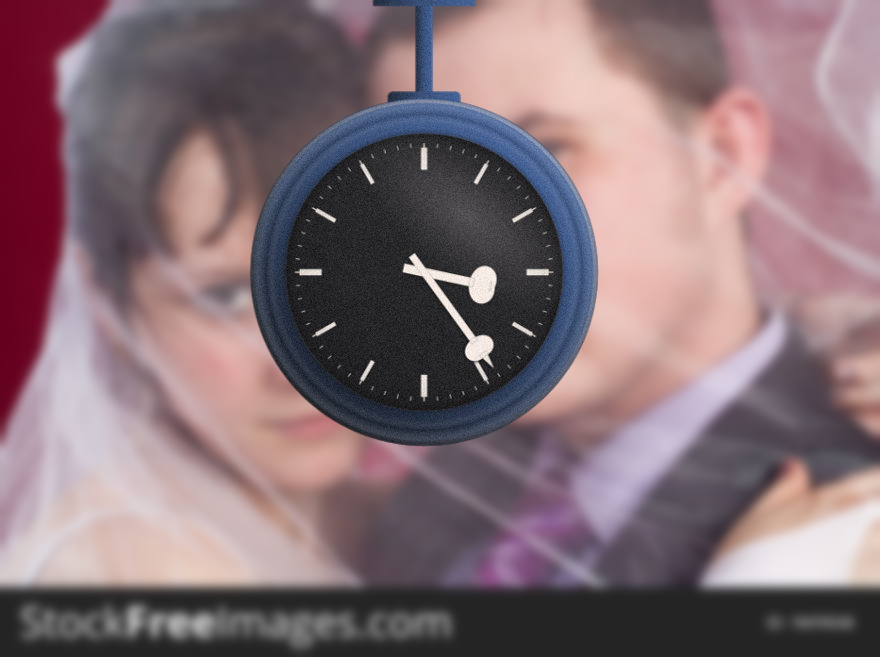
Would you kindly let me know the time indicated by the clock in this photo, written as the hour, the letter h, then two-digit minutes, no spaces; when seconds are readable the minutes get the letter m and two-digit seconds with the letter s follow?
3h24
